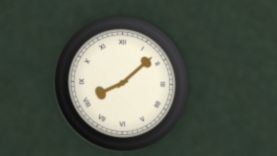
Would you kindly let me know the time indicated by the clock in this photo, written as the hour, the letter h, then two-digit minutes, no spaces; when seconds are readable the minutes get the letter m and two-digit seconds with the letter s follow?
8h08
